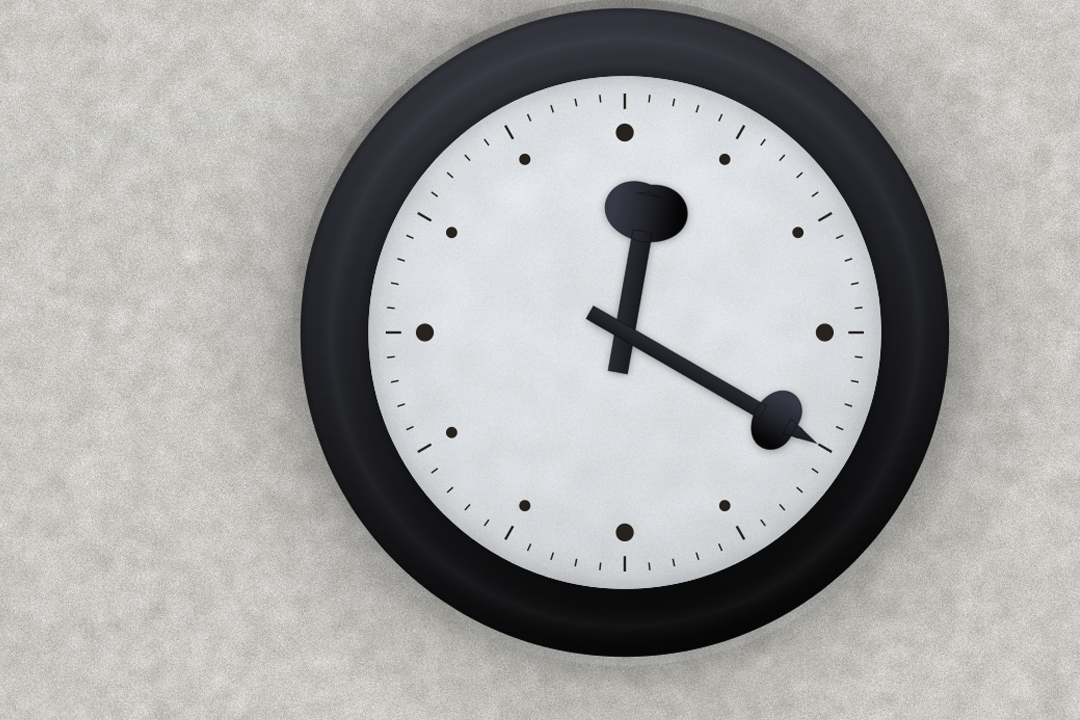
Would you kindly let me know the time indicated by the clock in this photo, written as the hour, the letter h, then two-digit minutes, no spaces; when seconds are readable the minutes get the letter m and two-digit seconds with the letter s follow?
12h20
